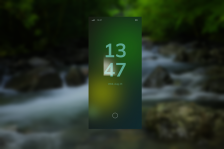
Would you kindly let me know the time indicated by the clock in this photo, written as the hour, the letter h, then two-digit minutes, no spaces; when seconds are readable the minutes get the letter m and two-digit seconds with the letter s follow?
13h47
